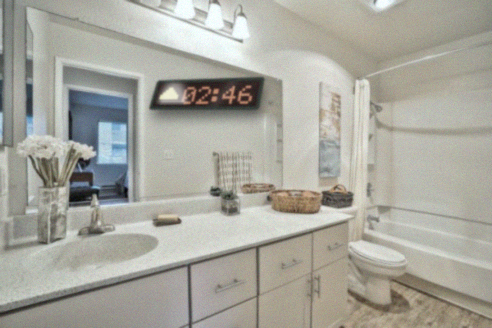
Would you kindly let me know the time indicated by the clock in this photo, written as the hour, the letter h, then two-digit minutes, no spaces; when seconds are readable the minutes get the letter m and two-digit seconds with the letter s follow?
2h46
